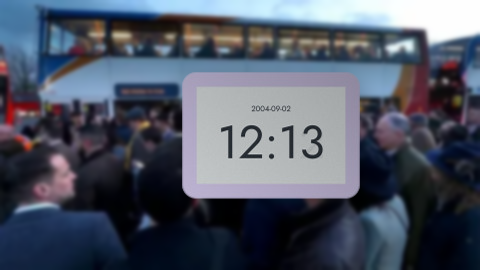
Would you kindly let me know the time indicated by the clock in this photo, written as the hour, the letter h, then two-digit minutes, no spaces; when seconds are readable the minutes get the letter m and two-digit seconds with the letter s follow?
12h13
